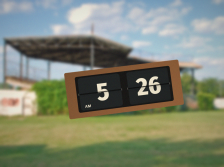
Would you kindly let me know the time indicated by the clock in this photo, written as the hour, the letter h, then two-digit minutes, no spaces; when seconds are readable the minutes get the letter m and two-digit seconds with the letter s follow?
5h26
